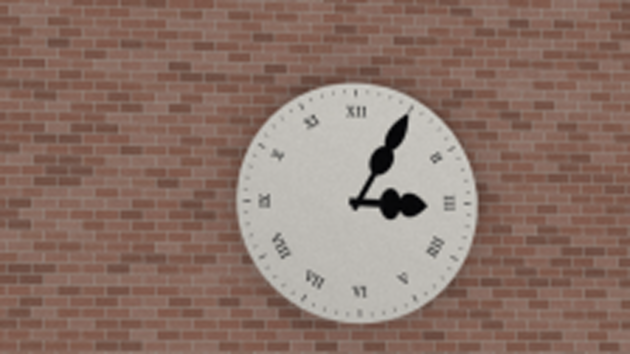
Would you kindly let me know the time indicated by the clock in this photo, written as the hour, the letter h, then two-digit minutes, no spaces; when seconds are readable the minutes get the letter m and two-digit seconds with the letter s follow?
3h05
